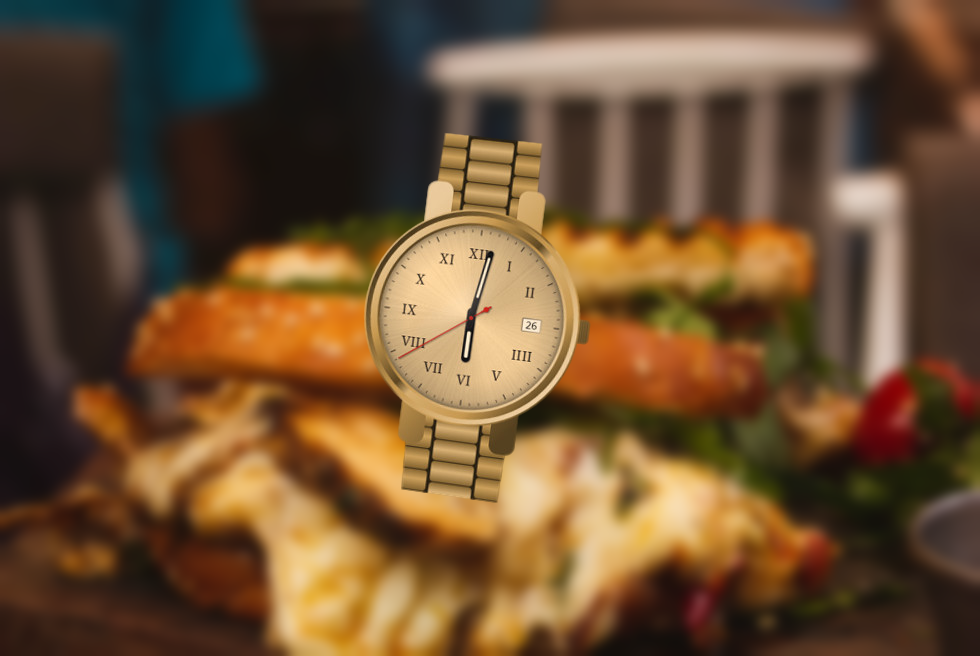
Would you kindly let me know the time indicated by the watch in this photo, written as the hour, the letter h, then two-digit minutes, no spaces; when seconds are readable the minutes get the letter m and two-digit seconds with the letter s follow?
6h01m39s
